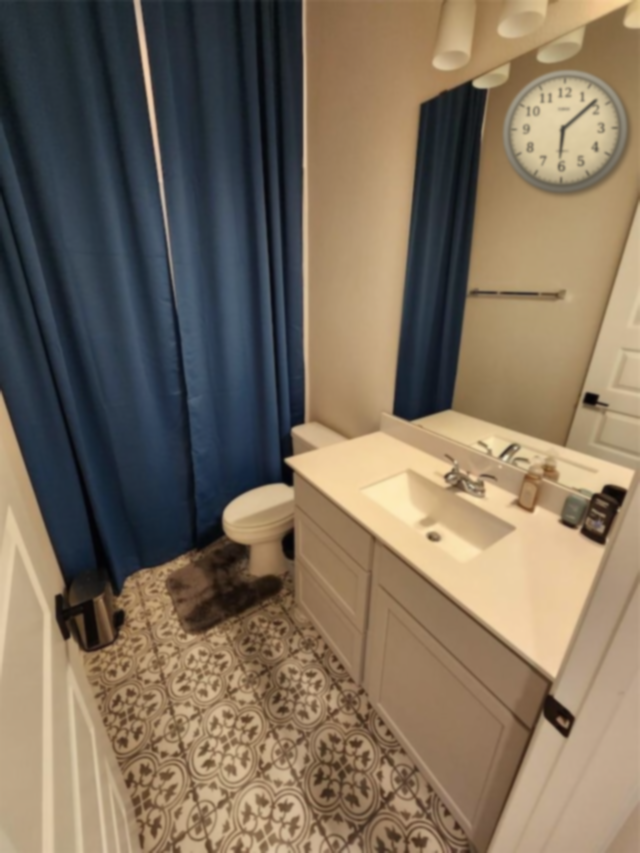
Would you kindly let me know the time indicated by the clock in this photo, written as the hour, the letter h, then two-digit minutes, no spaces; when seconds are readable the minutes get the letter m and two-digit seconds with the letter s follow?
6h08
